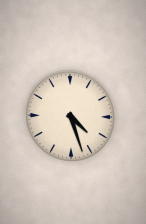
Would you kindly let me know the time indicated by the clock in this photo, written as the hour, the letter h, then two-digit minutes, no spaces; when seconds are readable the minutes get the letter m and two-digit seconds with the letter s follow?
4h27
